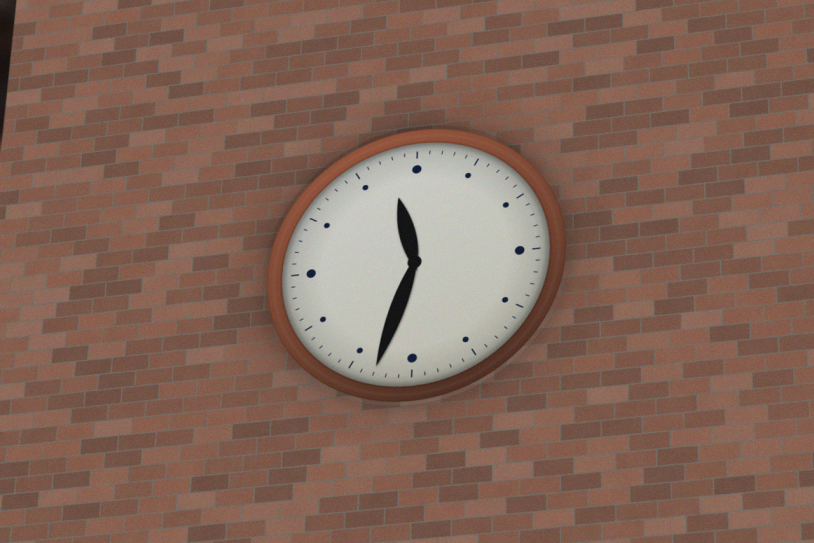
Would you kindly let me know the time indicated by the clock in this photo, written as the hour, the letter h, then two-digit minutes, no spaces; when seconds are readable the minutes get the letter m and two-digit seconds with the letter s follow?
11h33
